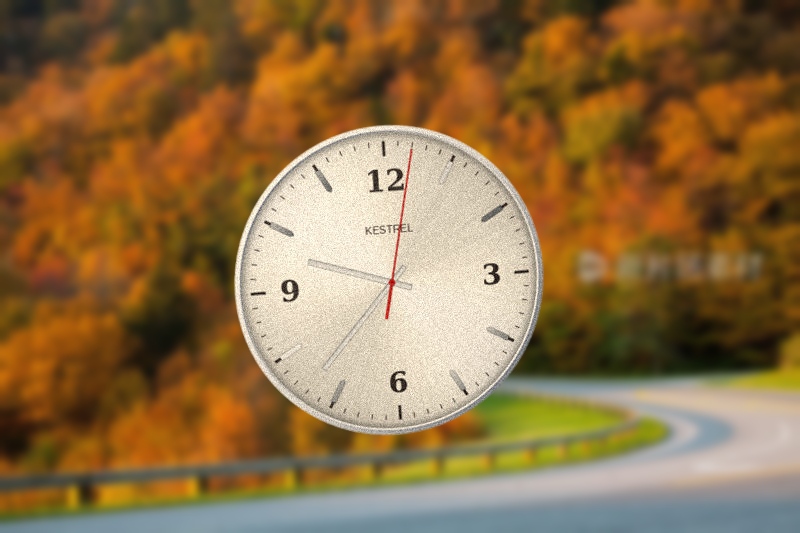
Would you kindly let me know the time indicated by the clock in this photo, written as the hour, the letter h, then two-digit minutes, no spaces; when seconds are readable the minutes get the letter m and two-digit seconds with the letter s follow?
9h37m02s
